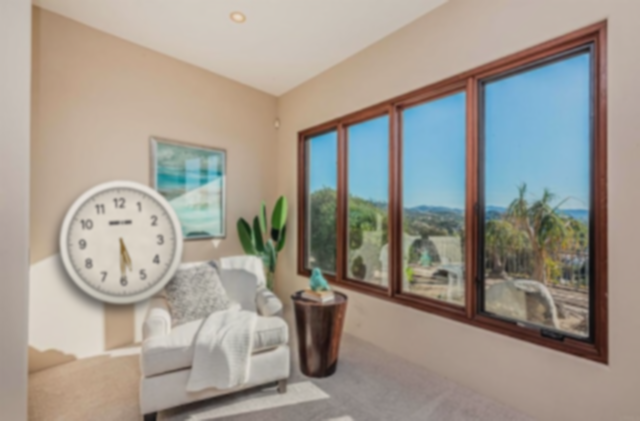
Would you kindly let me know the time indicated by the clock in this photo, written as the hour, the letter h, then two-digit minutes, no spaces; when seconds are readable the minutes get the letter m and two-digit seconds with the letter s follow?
5h30
